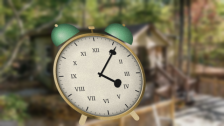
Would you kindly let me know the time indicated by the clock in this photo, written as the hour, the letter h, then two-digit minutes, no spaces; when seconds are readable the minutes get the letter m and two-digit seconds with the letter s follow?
4h06
